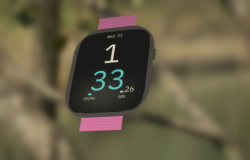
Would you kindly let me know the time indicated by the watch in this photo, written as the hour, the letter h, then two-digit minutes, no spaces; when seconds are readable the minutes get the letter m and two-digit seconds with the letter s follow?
1h33m26s
